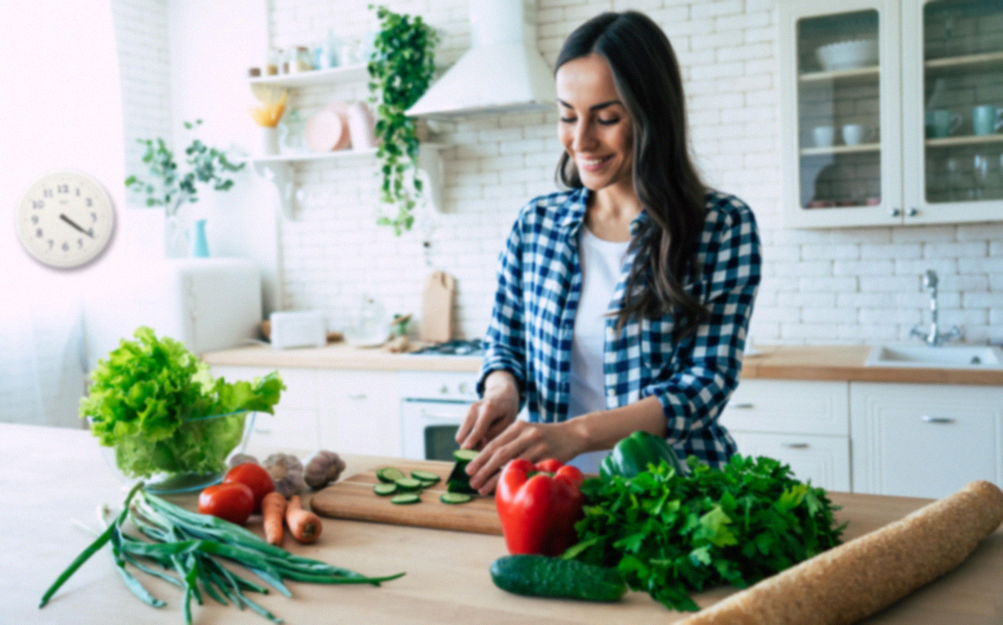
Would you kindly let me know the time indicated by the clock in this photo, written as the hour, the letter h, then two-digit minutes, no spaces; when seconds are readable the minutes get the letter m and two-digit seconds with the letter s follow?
4h21
